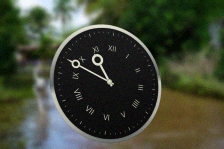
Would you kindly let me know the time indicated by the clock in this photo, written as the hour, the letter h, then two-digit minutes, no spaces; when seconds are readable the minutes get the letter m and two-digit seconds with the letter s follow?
10h48
